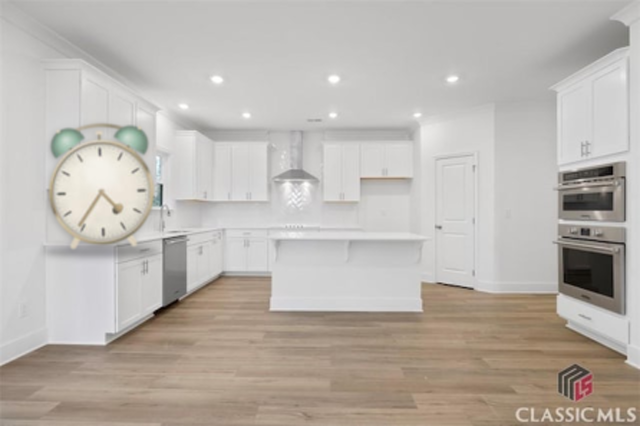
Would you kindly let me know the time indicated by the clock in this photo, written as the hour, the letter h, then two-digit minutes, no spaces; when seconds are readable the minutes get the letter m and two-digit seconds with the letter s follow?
4h36
